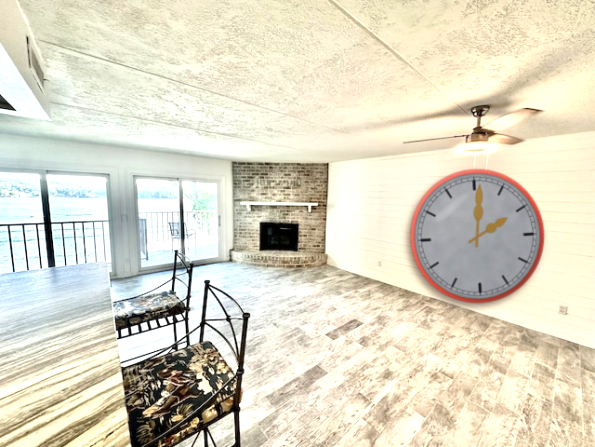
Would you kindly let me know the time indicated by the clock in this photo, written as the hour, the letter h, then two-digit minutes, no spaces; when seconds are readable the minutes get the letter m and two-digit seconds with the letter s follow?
2h01
